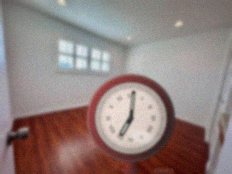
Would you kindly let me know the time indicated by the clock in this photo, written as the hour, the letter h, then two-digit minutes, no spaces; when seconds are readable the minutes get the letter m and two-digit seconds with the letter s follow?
7h01
